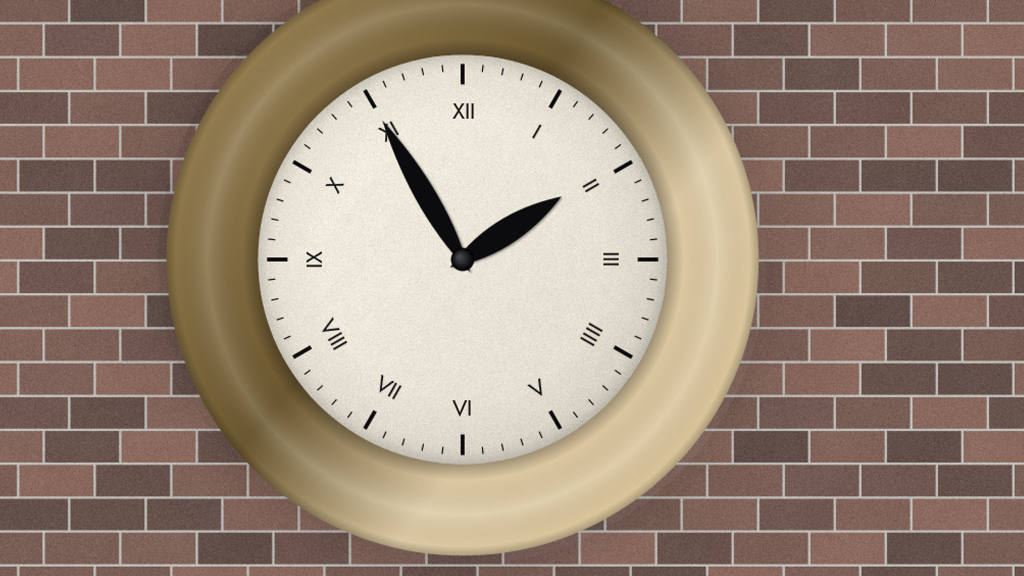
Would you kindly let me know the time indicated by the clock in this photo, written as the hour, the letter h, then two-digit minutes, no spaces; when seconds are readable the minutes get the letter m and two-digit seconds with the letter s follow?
1h55
